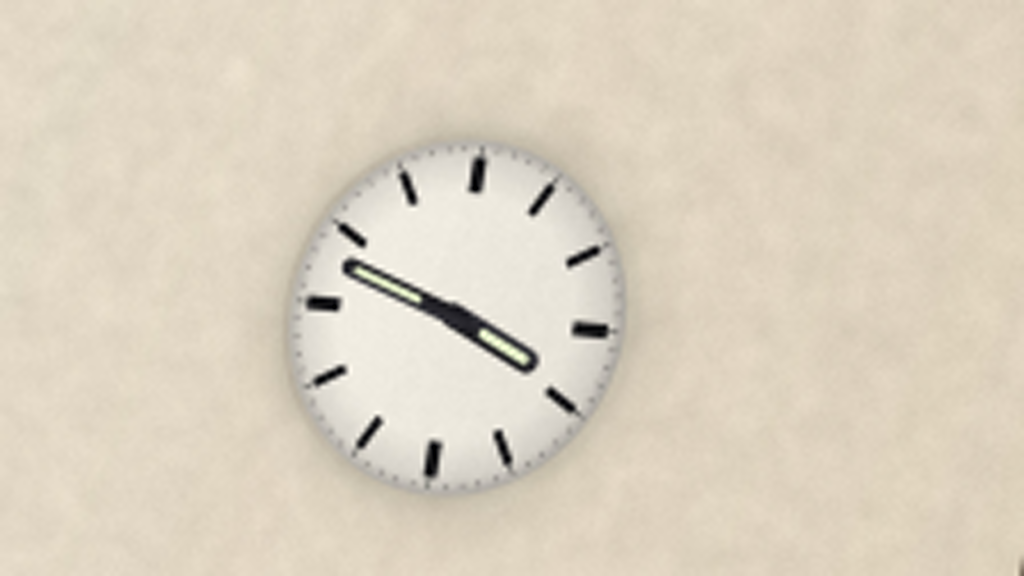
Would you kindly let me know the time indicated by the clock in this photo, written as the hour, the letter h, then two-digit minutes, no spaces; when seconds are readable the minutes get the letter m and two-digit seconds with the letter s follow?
3h48
